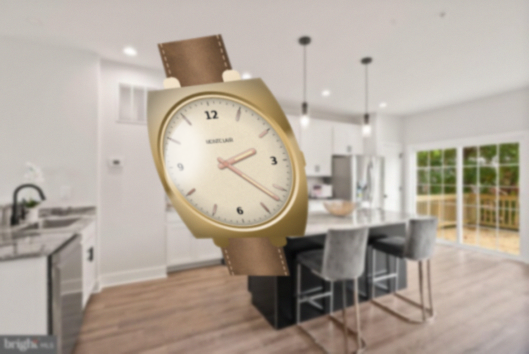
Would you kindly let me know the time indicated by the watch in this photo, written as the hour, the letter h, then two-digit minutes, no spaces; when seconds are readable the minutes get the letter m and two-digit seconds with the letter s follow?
2h22
